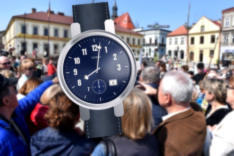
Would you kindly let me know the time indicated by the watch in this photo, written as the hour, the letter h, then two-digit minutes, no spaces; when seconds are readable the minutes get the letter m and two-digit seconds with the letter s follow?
8h02
